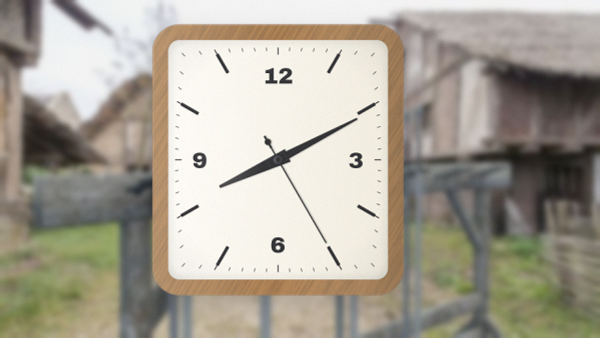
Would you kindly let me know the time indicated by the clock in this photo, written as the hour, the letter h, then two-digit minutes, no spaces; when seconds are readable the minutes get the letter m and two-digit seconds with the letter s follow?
8h10m25s
